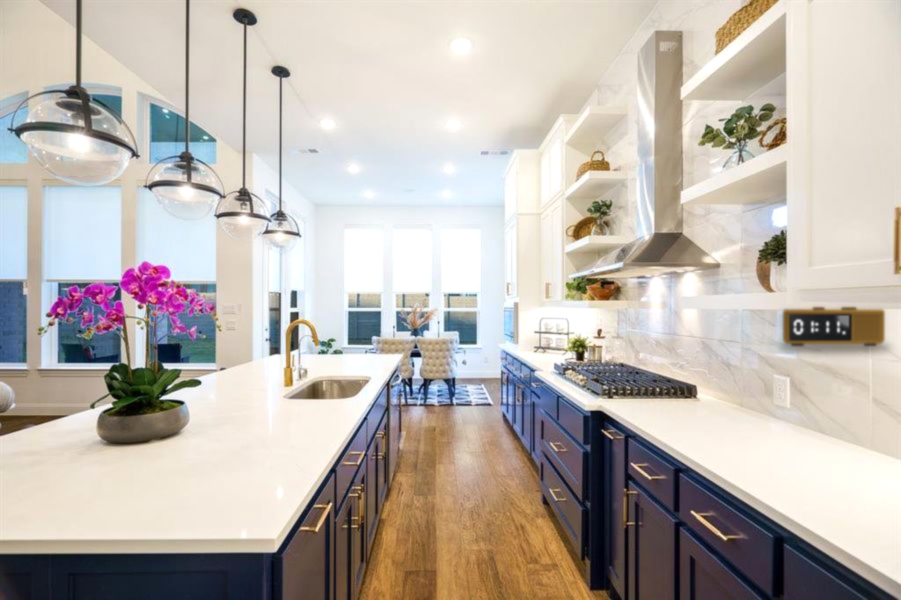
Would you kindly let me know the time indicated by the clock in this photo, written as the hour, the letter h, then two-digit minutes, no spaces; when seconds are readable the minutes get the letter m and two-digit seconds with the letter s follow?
1h11
